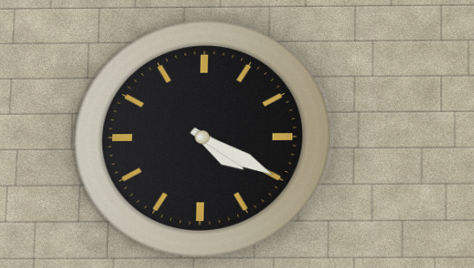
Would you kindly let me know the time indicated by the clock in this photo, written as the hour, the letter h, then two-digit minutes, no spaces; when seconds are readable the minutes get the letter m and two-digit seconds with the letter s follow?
4h20
